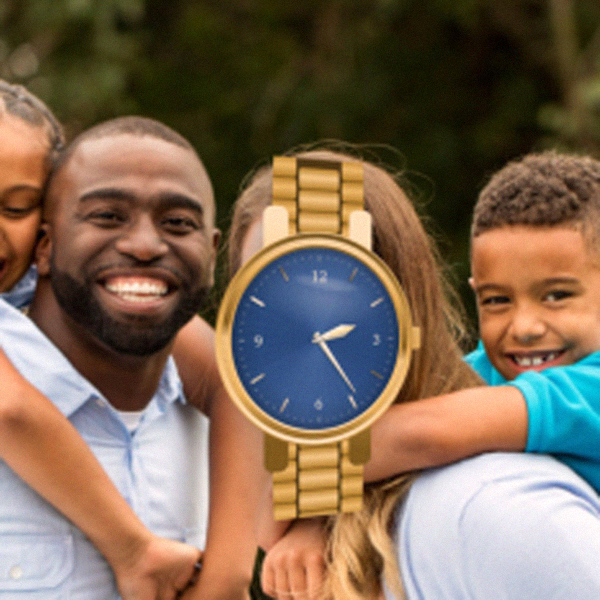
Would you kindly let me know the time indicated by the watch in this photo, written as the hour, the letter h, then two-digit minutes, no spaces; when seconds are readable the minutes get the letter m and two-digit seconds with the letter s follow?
2h24
